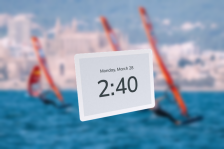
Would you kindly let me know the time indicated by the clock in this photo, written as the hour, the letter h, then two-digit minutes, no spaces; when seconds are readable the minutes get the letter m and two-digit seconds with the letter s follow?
2h40
